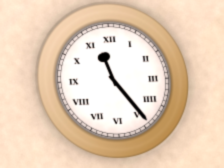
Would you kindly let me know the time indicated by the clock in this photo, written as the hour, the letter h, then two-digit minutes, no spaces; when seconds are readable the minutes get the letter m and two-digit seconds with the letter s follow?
11h24
